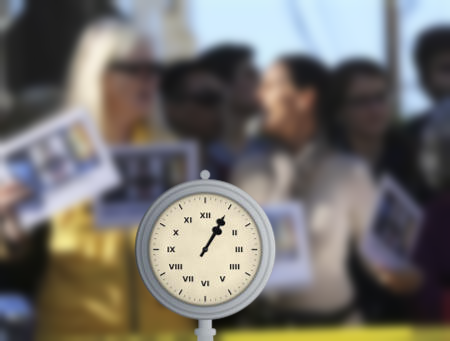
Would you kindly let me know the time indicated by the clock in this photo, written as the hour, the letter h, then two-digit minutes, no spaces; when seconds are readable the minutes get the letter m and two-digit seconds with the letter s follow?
1h05
